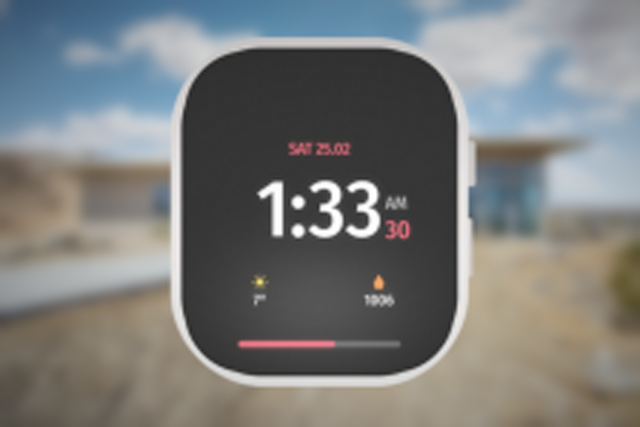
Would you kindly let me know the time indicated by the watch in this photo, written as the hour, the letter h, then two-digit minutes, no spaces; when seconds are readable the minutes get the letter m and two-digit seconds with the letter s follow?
1h33m30s
